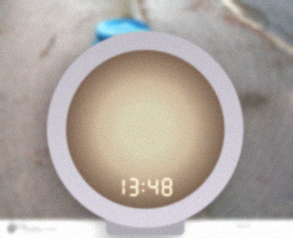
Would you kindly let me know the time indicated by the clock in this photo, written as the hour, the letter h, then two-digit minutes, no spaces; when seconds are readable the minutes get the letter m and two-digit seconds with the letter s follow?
13h48
